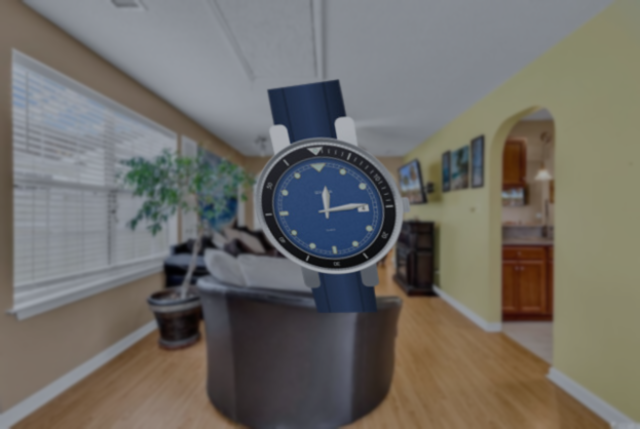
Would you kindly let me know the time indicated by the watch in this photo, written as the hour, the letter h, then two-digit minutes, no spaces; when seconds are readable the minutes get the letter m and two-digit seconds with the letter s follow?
12h14
